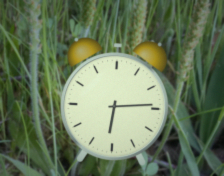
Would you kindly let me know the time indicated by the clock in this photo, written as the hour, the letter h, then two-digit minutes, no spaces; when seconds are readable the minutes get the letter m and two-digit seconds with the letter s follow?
6h14
